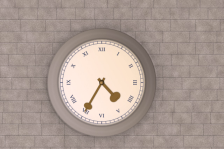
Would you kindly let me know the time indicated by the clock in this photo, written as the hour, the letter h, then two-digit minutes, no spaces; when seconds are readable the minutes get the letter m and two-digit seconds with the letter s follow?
4h35
